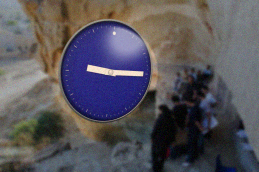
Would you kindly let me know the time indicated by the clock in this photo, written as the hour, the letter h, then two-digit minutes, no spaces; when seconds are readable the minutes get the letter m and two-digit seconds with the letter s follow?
9h15
